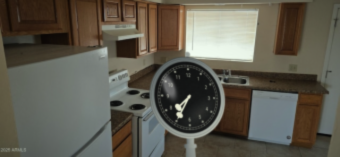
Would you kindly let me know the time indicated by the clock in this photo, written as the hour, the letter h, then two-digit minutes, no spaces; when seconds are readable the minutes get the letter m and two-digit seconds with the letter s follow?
7h35
